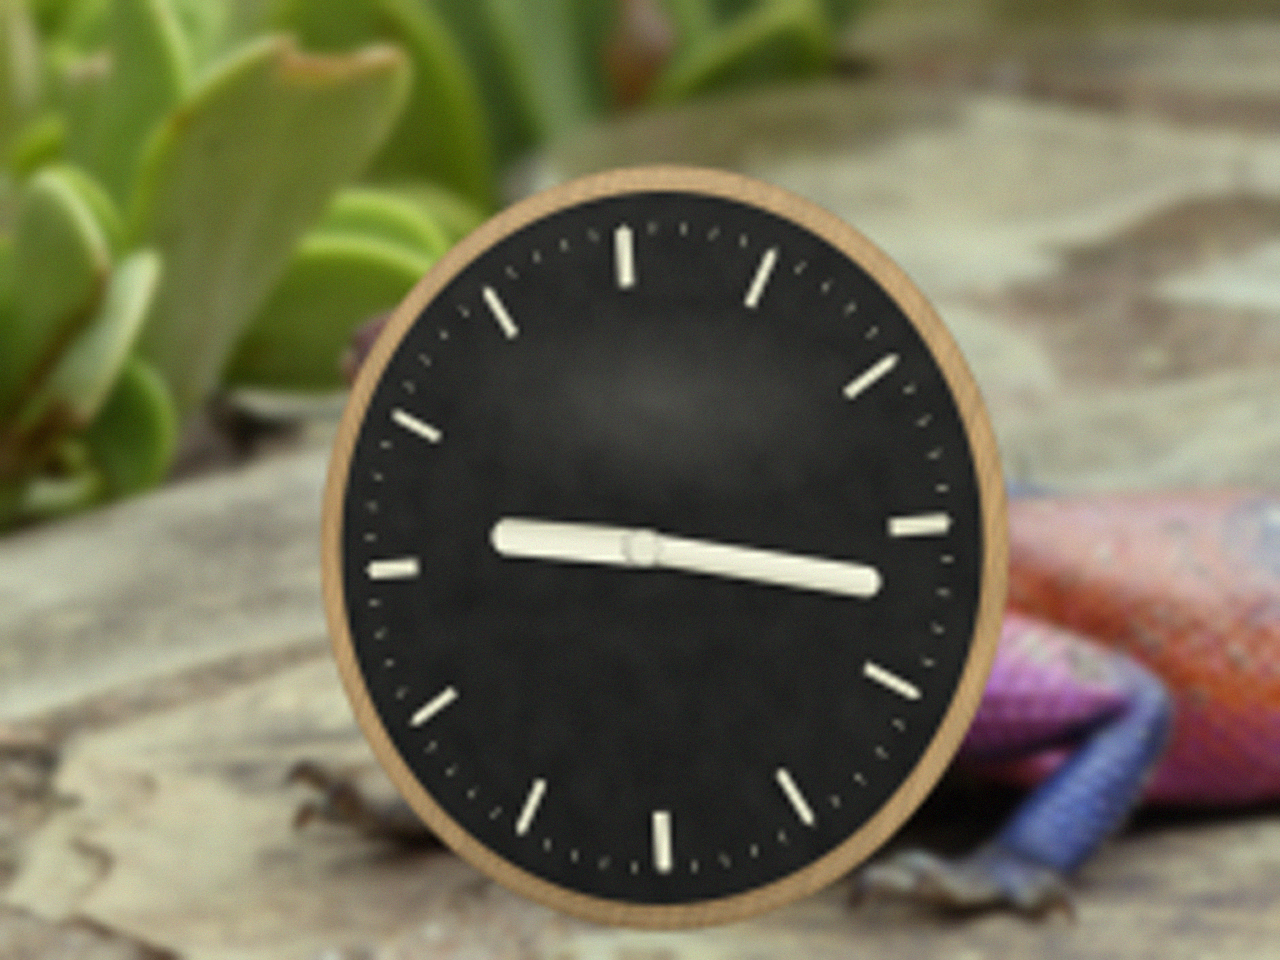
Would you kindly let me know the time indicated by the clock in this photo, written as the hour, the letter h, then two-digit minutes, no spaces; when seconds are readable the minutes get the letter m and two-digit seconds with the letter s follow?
9h17
